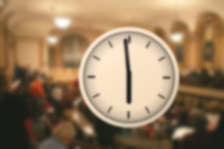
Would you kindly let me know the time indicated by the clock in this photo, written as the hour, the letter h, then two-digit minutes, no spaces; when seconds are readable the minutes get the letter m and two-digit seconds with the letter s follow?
5h59
